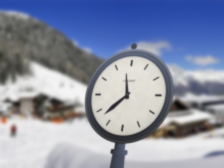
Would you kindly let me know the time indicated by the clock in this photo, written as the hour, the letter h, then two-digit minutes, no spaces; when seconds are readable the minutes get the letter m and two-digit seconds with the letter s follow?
11h38
